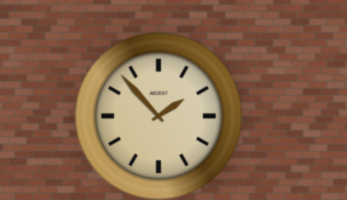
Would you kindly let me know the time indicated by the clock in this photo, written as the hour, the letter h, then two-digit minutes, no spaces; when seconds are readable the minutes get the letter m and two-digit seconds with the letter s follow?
1h53
